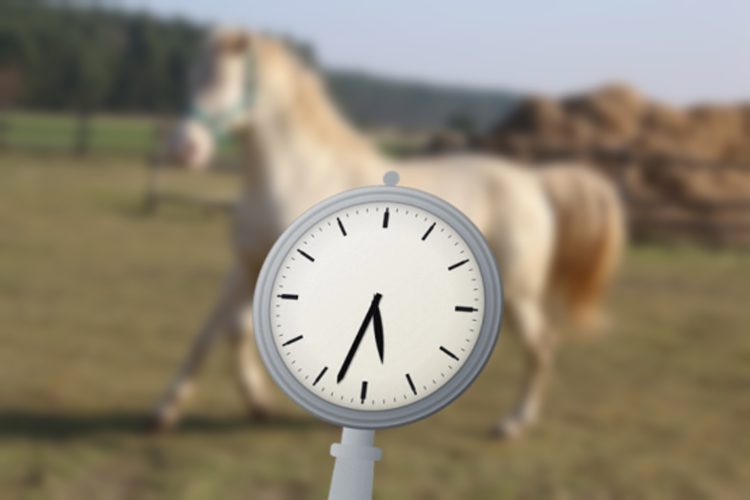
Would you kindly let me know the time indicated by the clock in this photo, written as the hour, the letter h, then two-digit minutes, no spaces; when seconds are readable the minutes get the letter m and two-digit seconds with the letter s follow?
5h33
